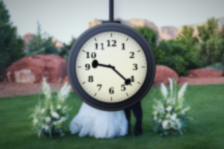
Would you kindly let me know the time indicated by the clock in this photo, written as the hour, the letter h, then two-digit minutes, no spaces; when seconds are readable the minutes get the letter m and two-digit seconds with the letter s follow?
9h22
